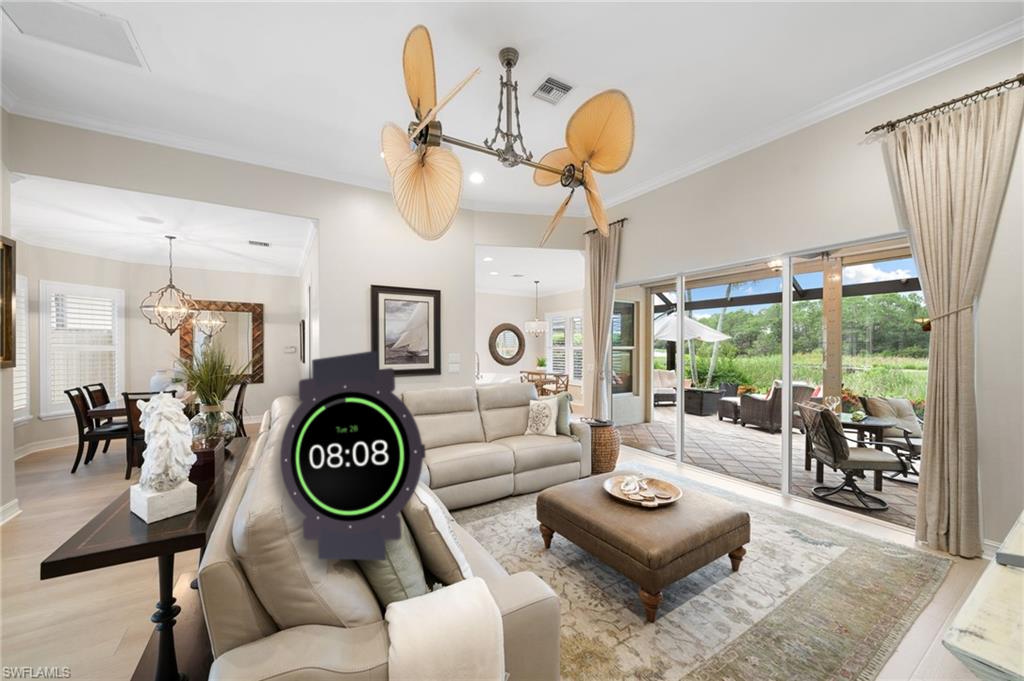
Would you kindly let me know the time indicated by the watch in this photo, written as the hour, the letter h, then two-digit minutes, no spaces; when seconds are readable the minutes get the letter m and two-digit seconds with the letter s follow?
8h08
